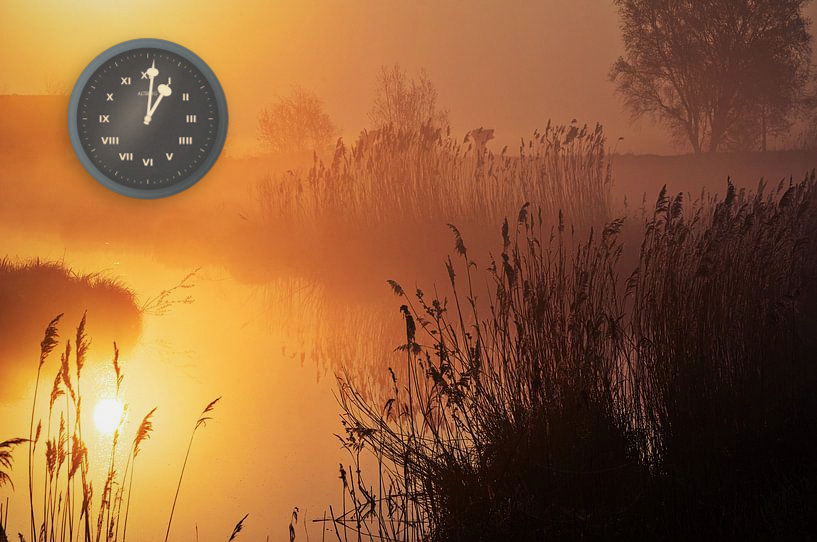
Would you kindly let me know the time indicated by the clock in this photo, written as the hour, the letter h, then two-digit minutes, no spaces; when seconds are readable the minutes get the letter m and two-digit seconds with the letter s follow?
1h01
